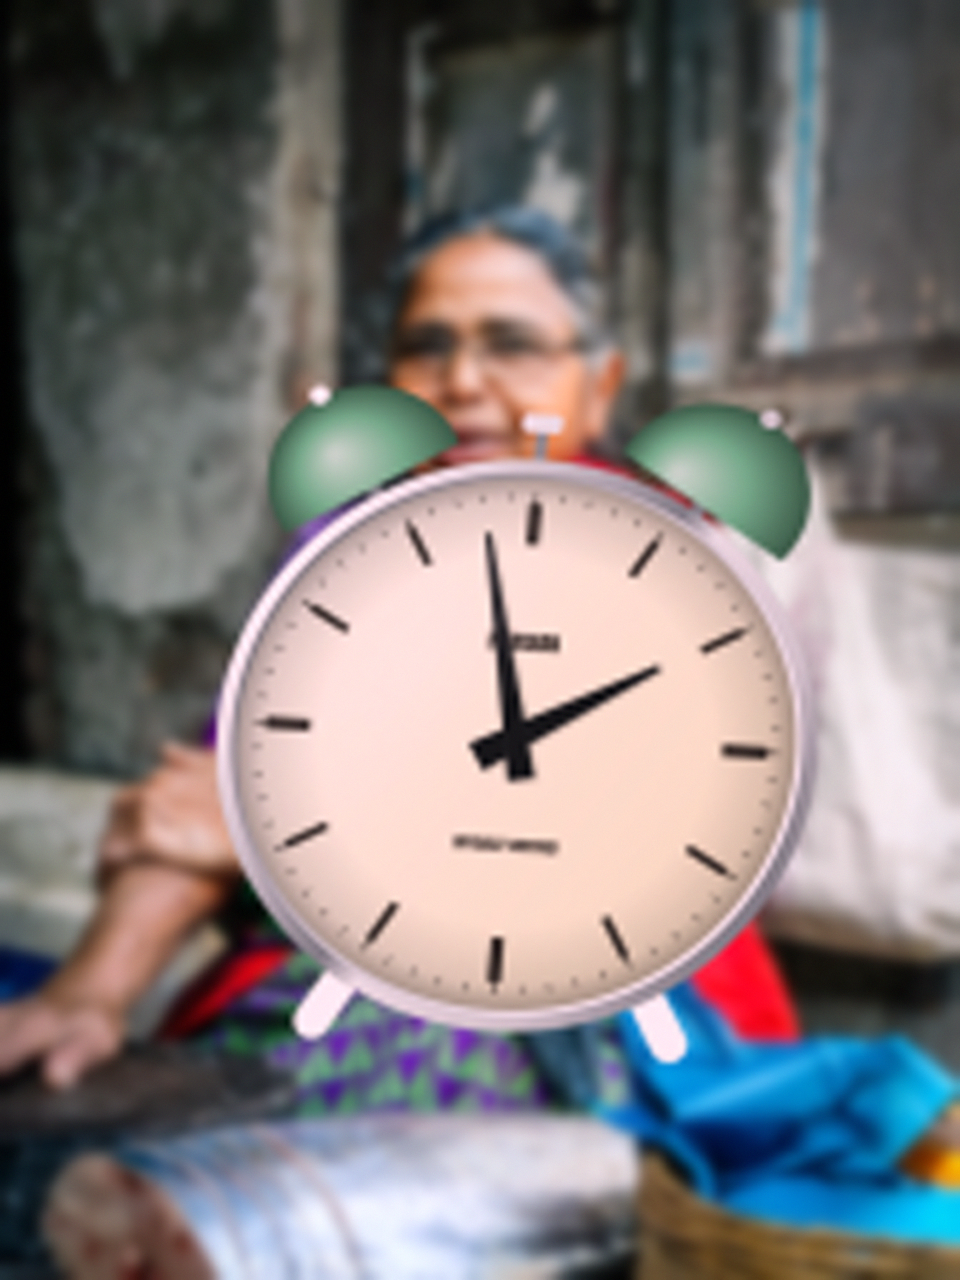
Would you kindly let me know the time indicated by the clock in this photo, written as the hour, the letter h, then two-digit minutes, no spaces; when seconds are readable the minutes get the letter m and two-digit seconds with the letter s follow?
1h58
